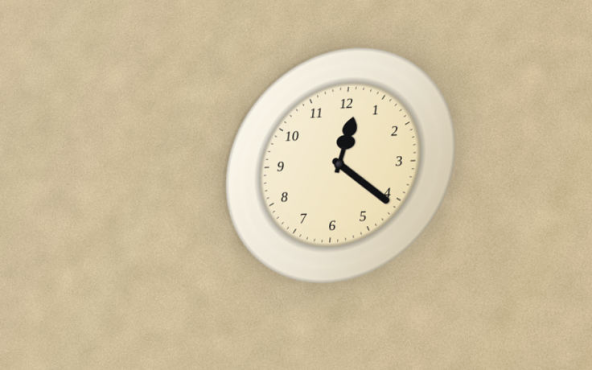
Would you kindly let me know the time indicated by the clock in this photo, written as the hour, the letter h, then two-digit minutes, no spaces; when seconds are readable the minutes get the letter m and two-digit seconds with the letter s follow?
12h21
